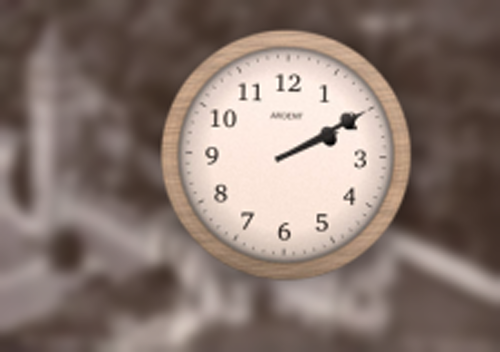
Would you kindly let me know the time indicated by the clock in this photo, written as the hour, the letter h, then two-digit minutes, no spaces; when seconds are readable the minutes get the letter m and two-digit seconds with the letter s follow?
2h10
